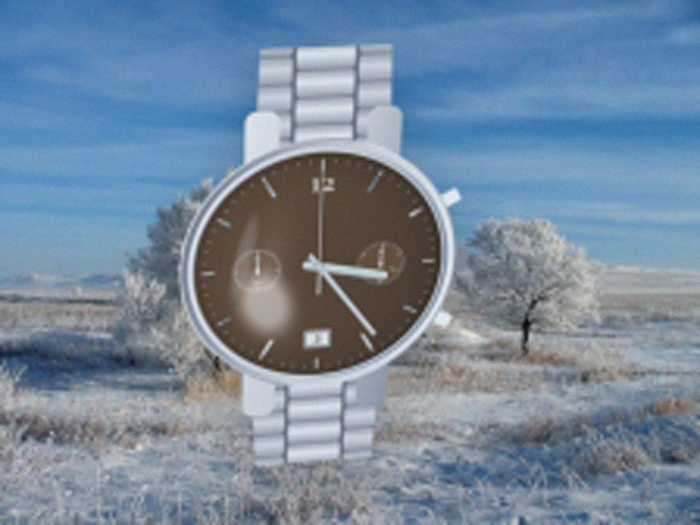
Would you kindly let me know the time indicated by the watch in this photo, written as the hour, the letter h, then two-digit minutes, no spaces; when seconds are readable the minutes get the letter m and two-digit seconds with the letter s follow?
3h24
